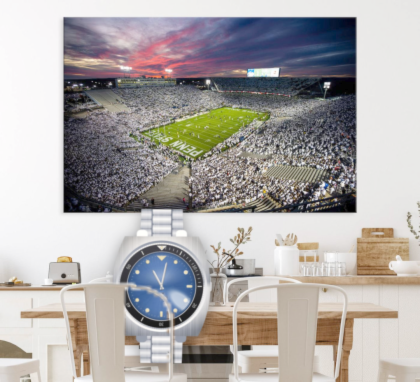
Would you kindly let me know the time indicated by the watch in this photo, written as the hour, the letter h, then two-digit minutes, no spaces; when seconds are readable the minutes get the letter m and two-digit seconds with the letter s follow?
11h02
